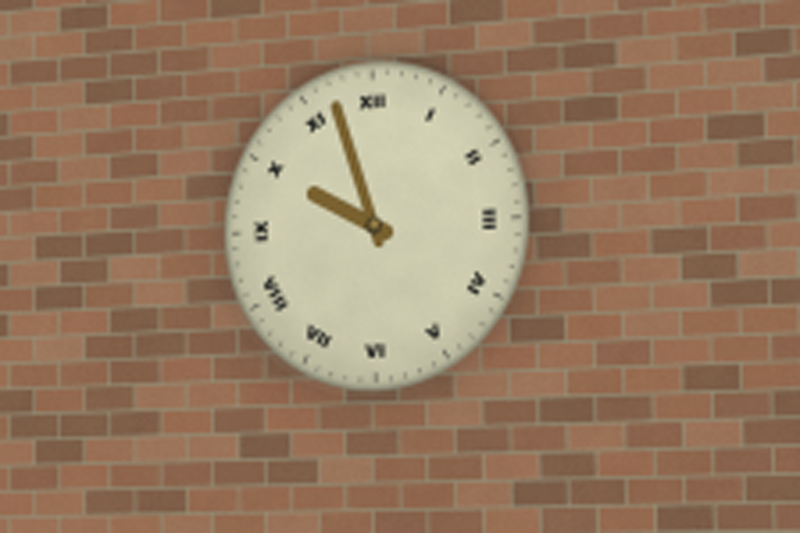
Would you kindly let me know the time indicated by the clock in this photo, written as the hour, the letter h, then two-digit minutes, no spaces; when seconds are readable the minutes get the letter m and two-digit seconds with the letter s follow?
9h57
